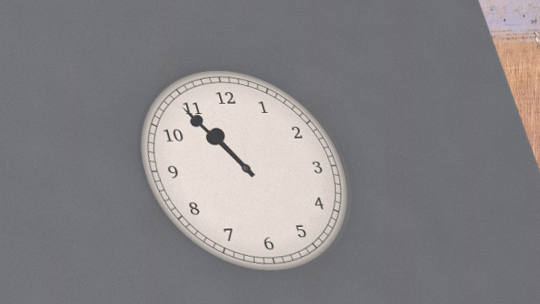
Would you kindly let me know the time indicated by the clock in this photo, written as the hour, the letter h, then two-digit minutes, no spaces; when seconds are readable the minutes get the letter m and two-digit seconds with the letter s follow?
10h54
